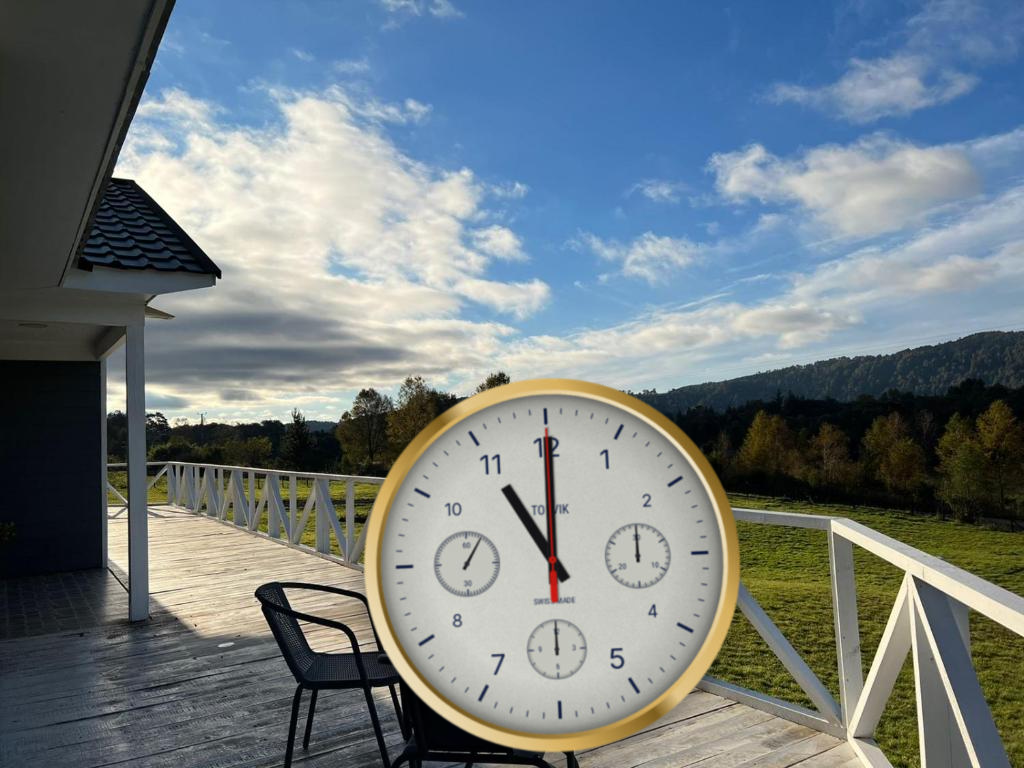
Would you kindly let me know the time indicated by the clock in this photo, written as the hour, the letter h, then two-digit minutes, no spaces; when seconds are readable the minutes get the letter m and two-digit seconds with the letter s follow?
11h00m05s
